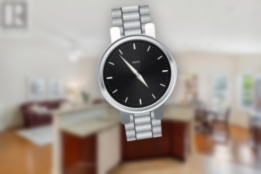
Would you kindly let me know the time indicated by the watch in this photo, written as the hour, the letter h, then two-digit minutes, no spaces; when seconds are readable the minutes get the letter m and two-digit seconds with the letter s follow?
4h54
